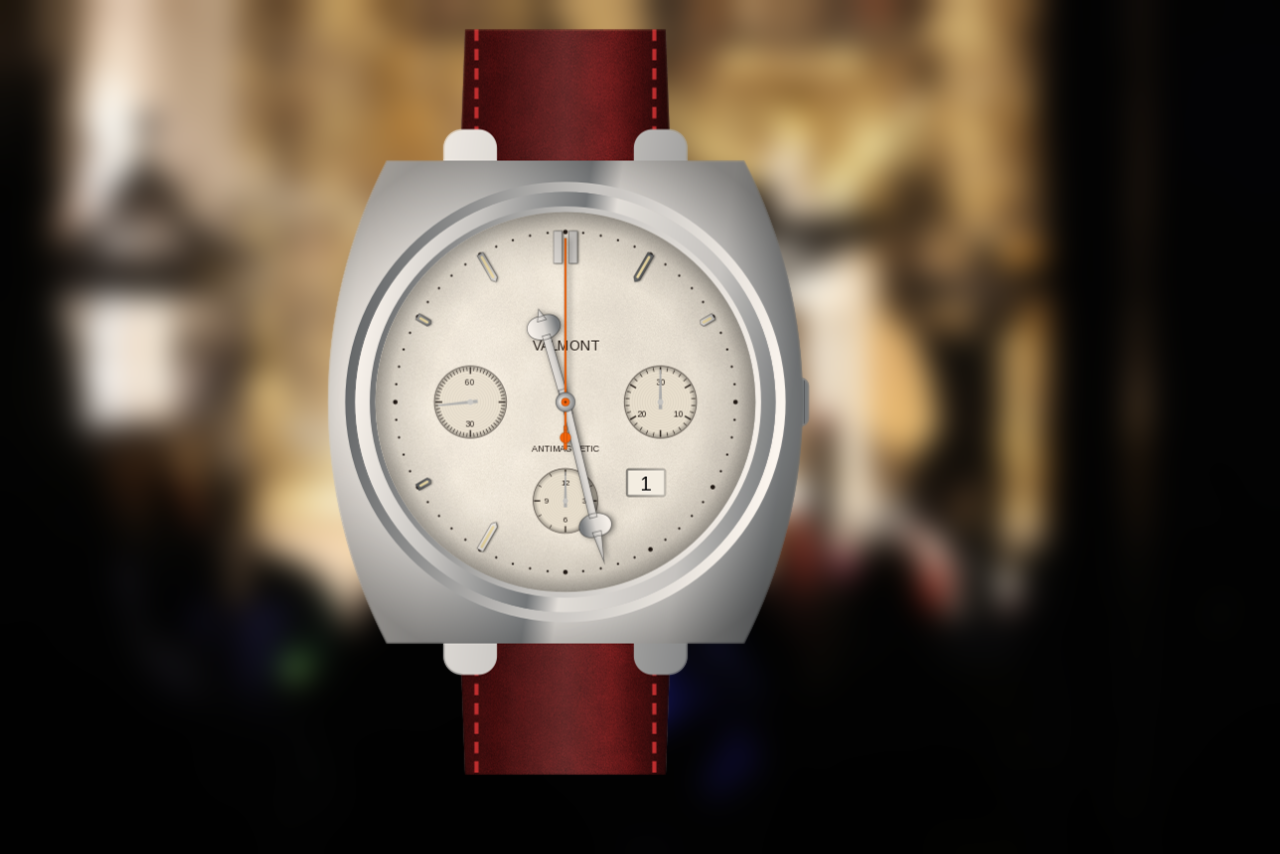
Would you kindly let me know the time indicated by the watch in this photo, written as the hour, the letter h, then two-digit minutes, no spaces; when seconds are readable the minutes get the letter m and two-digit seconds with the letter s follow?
11h27m44s
